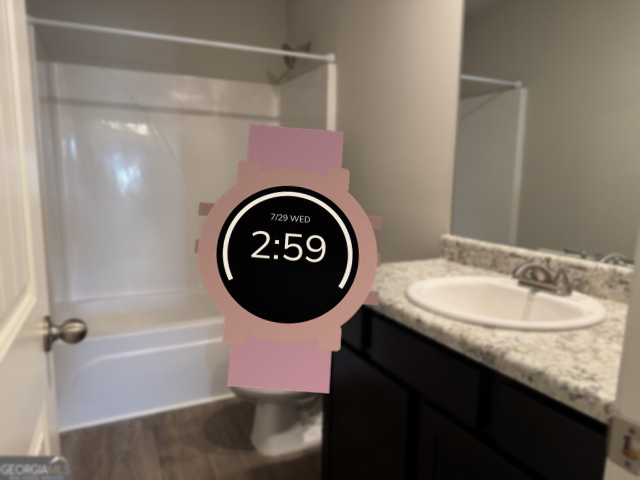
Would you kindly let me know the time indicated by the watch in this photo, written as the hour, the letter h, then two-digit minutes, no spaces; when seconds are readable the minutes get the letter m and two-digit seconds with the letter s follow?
2h59
